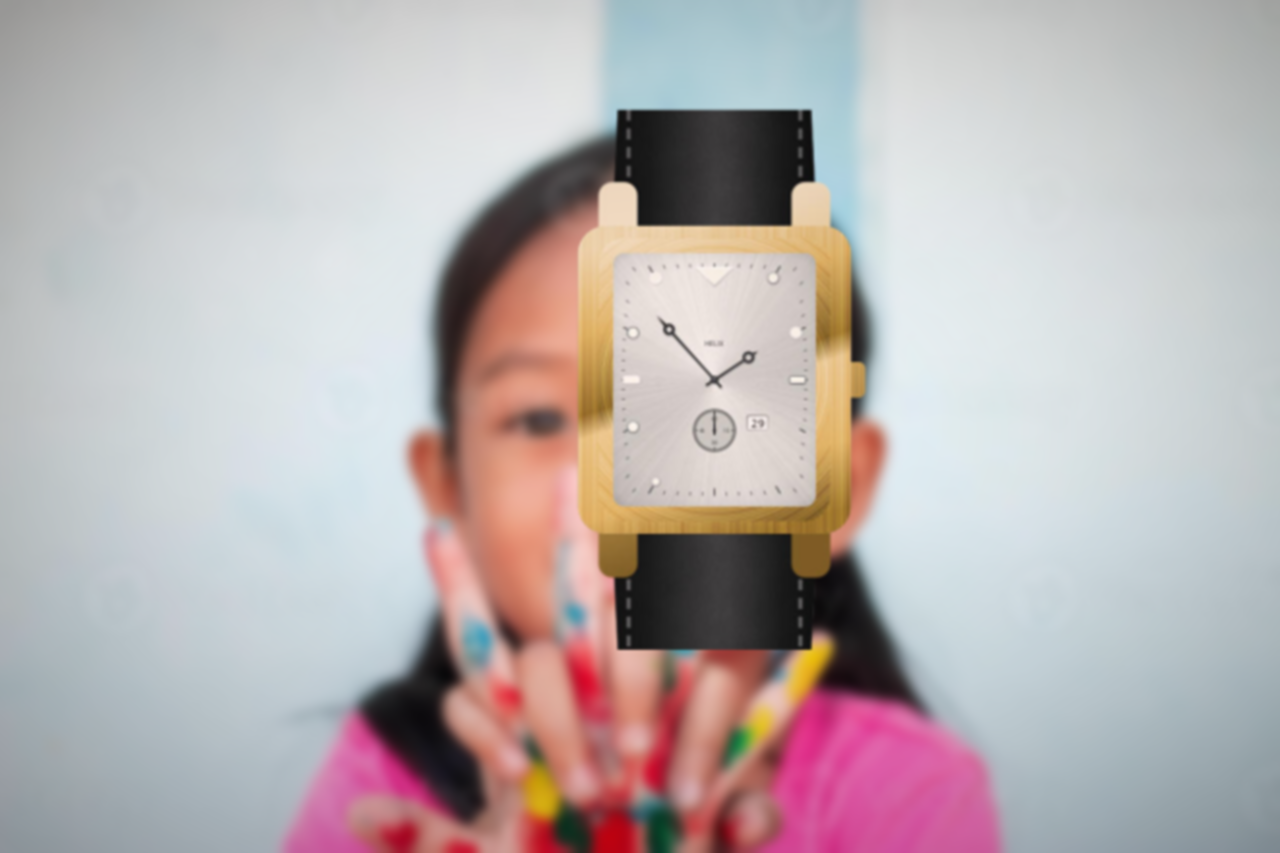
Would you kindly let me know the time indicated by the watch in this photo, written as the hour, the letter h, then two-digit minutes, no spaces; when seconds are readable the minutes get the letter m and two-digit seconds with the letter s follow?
1h53
